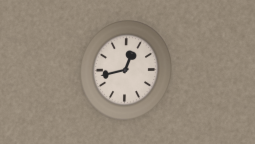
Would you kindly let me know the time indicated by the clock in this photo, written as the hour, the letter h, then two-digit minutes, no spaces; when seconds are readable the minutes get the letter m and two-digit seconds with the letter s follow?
12h43
